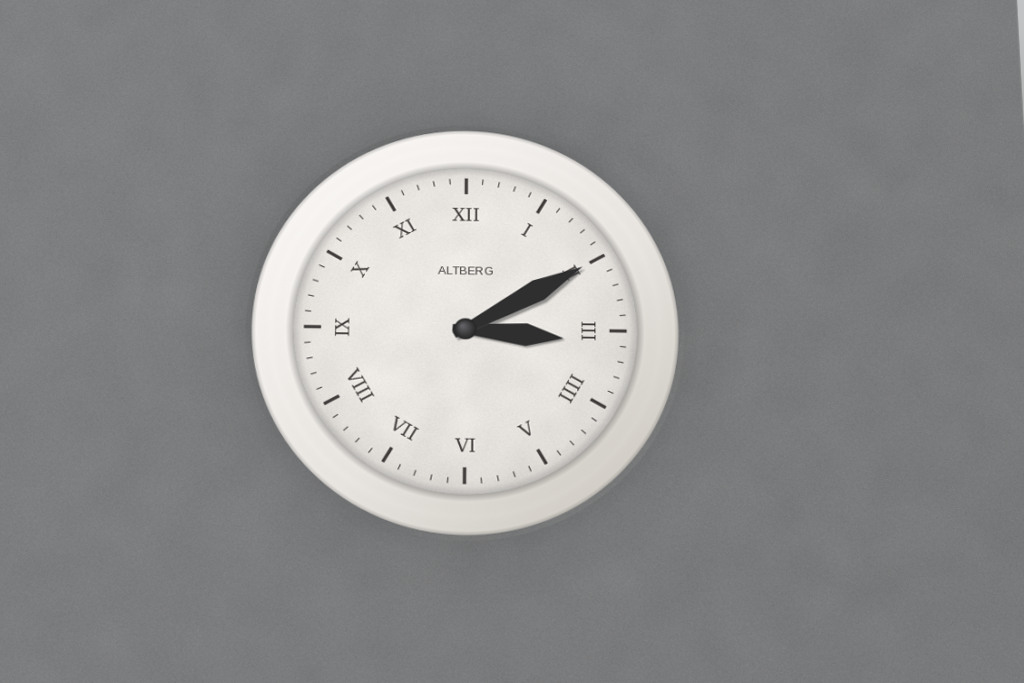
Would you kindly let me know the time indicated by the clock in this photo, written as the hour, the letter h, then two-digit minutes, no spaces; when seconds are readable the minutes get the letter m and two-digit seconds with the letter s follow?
3h10
